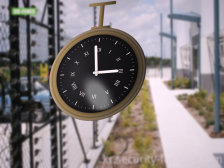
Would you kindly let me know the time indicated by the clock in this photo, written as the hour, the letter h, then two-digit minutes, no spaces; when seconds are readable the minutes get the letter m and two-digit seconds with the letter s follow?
2h59
